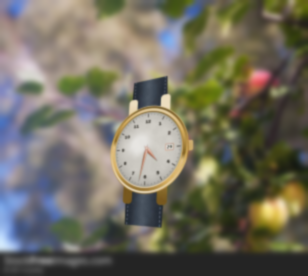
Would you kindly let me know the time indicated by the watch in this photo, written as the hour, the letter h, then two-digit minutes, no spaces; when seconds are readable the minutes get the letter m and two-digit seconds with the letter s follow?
4h32
